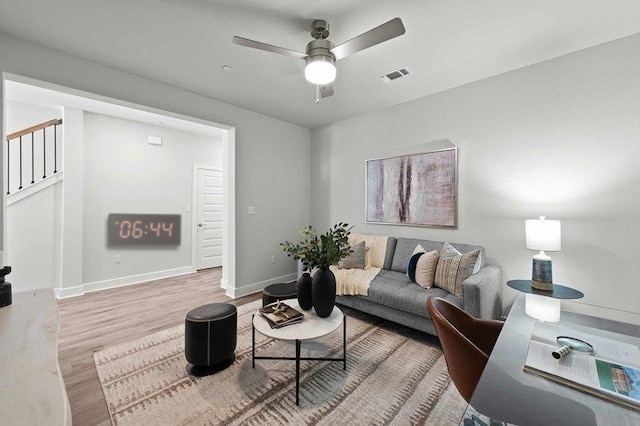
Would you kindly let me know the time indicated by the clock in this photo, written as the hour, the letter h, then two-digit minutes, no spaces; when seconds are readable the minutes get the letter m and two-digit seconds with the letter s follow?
6h44
